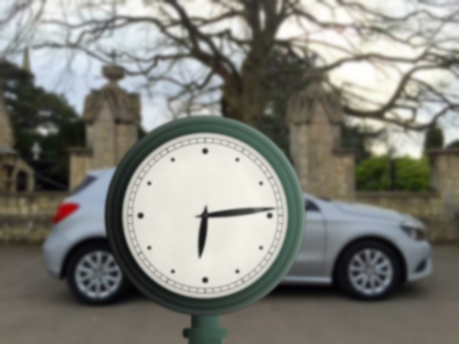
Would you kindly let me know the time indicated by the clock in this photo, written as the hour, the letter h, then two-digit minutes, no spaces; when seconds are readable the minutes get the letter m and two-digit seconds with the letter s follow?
6h14
